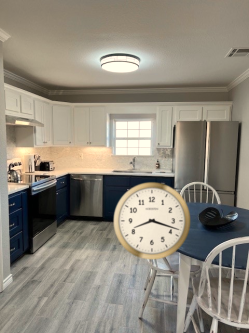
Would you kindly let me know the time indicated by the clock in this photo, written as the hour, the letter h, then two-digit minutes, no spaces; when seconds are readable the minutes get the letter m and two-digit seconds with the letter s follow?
8h18
